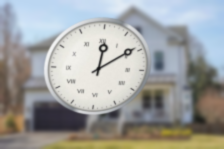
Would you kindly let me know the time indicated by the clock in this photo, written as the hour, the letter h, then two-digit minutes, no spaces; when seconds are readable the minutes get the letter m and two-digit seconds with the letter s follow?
12h09
